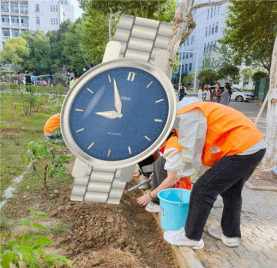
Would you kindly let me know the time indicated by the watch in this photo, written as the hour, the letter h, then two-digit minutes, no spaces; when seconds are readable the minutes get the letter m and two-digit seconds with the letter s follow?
8h56
